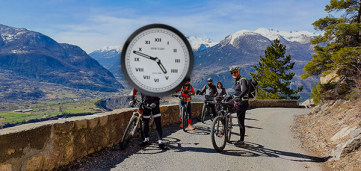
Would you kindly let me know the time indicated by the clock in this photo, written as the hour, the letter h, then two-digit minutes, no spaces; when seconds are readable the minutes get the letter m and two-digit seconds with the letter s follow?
4h48
